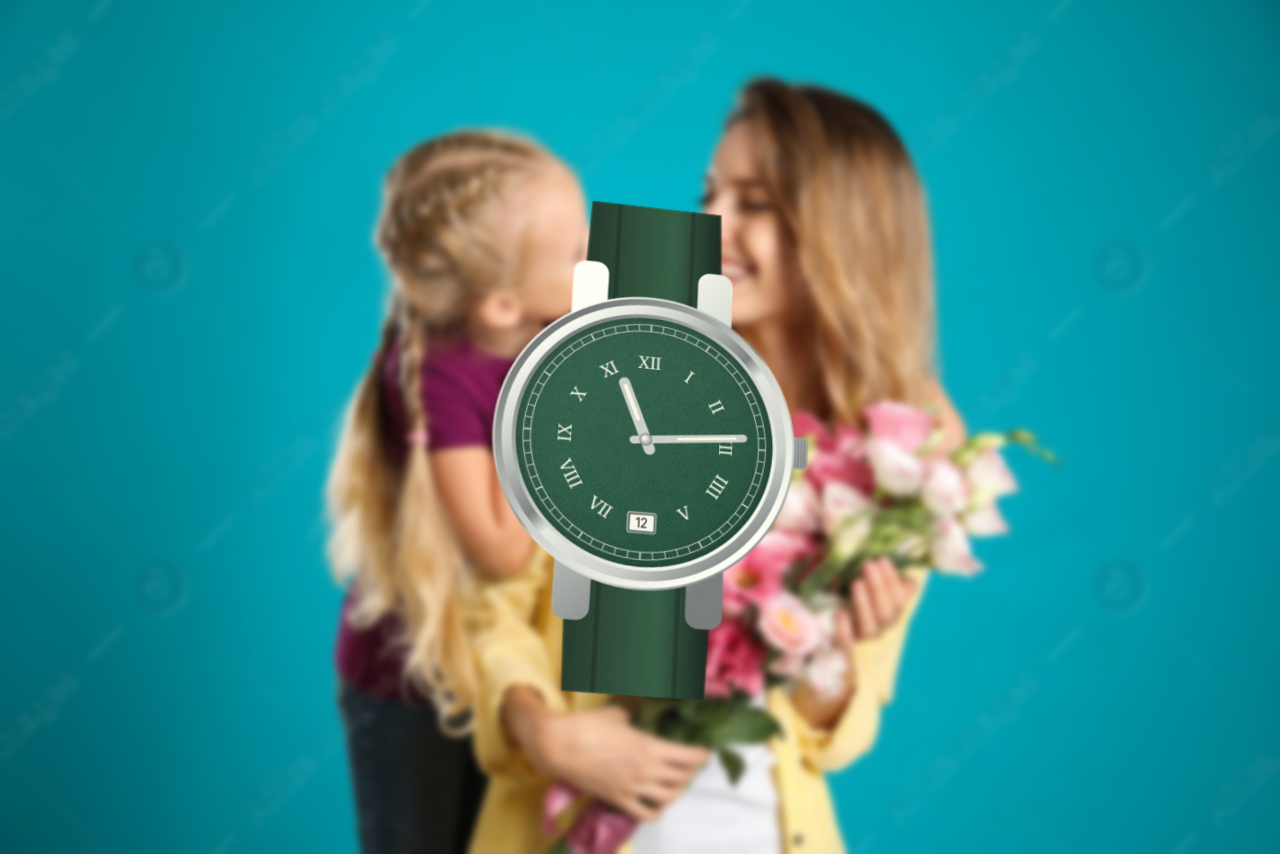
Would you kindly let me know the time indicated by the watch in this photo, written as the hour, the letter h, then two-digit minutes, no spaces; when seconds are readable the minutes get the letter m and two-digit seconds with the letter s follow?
11h14
